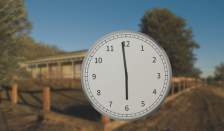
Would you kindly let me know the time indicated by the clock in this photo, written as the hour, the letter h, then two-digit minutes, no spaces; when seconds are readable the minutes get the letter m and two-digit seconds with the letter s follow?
5h59
